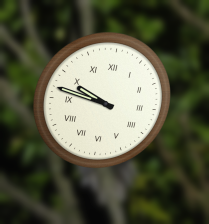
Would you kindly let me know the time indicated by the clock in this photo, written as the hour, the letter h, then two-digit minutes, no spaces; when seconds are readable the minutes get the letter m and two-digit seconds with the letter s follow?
9h47
